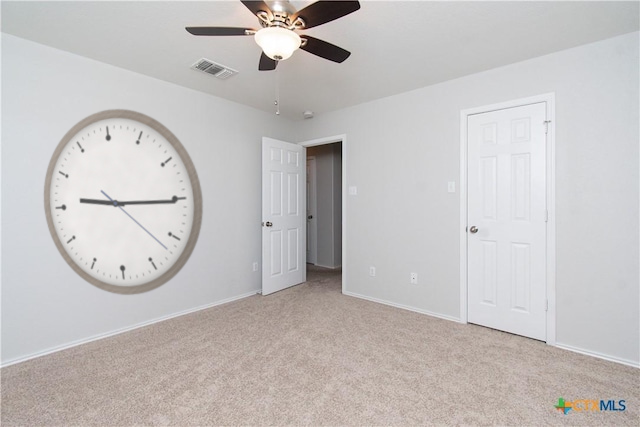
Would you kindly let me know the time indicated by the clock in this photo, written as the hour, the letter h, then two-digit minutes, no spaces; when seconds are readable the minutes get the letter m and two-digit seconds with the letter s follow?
9h15m22s
